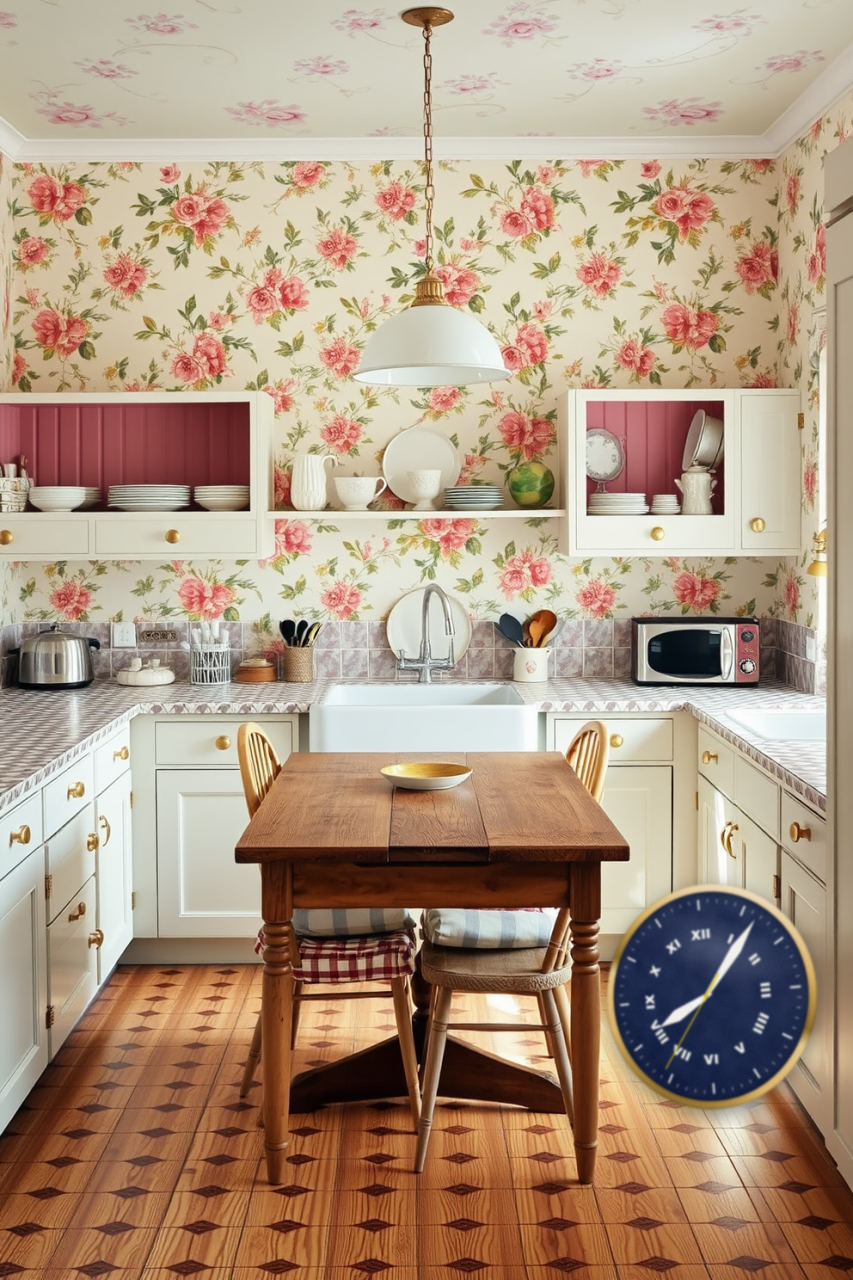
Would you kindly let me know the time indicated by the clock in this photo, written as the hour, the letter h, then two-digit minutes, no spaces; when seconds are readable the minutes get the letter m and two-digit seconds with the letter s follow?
8h06m36s
